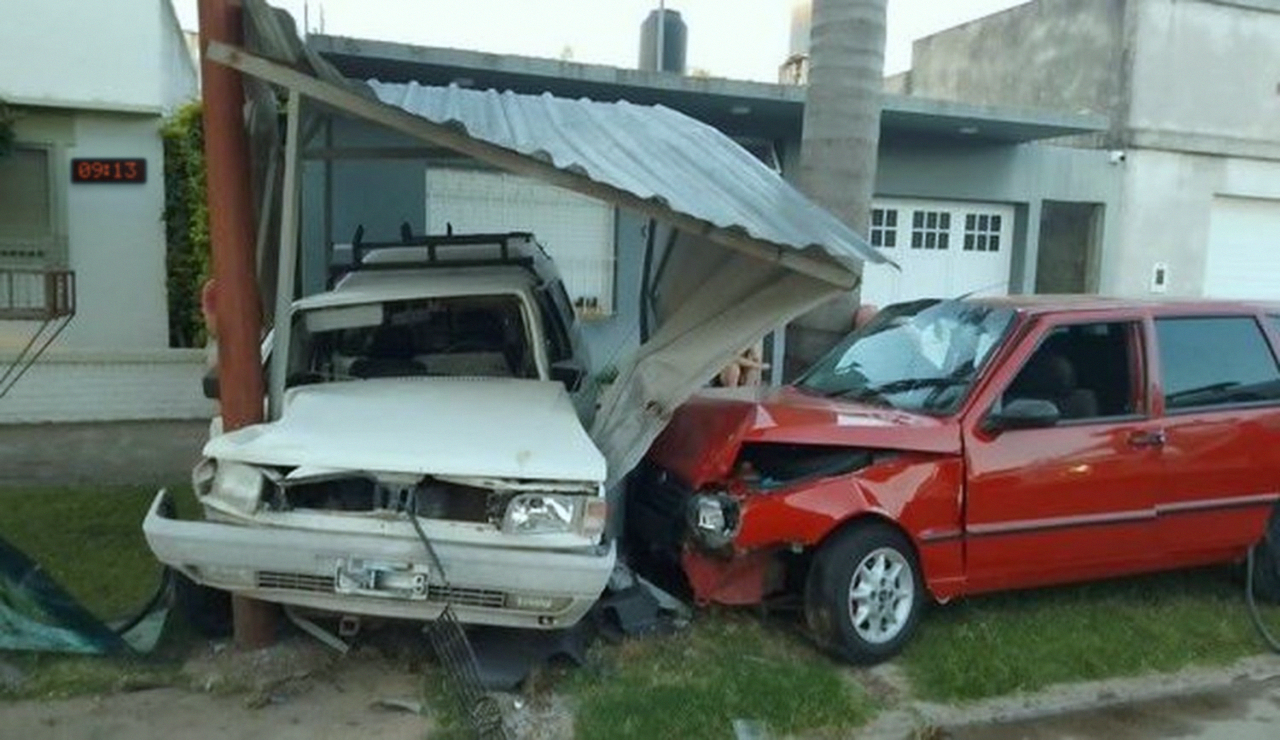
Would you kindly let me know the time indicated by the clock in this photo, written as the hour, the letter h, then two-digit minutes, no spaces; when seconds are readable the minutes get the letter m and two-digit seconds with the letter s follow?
9h13
